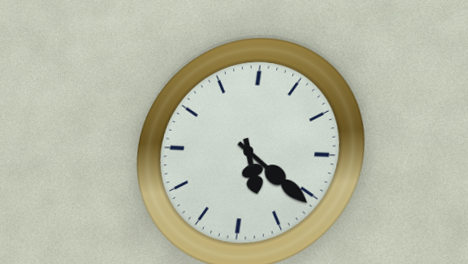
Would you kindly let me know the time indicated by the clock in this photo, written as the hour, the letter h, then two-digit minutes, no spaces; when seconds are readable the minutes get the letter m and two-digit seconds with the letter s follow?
5h21
